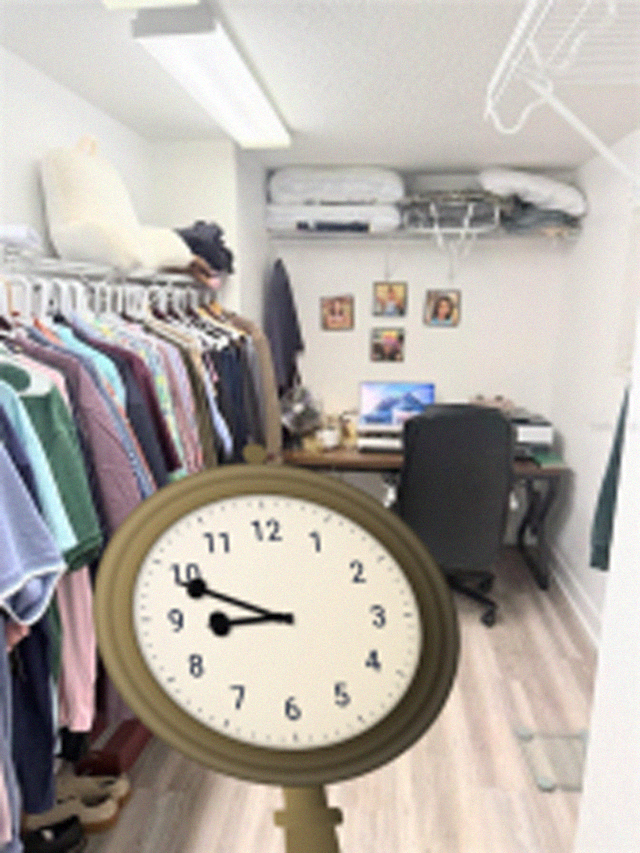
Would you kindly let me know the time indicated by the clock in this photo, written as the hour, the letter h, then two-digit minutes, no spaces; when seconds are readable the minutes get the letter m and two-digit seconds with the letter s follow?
8h49
